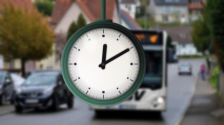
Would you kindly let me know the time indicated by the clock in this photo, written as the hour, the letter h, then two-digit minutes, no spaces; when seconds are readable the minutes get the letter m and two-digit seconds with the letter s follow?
12h10
